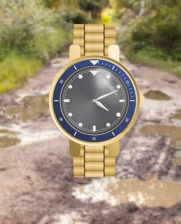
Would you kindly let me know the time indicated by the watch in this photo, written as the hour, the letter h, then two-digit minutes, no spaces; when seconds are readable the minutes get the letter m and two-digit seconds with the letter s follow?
4h11
